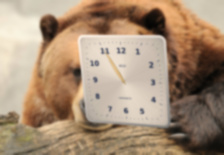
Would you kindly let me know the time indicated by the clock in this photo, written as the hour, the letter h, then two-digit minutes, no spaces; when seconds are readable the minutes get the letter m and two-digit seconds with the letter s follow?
10h55
